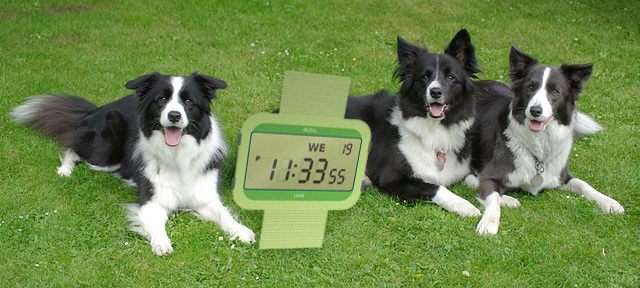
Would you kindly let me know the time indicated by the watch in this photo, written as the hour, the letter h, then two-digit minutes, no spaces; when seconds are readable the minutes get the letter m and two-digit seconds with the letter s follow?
11h33m55s
